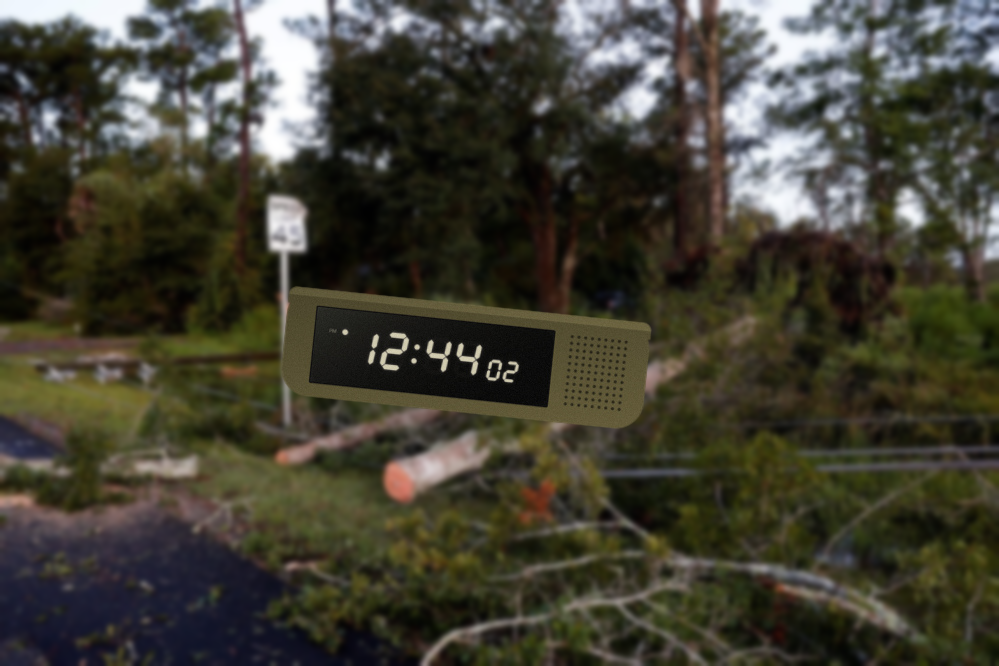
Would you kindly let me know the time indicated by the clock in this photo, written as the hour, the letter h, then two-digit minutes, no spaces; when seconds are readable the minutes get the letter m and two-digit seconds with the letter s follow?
12h44m02s
